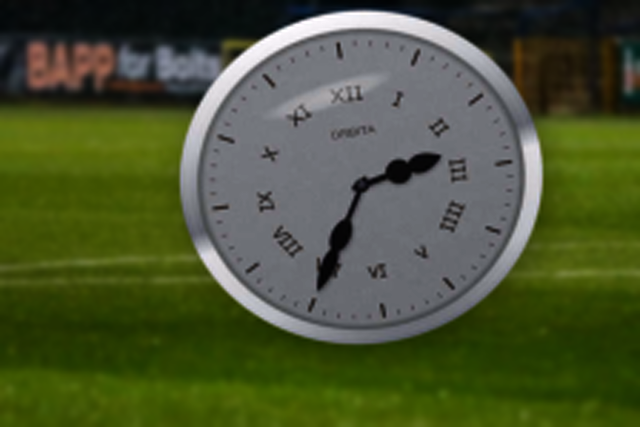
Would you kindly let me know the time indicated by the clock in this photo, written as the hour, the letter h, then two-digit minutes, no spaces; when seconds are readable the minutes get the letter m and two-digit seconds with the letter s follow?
2h35
